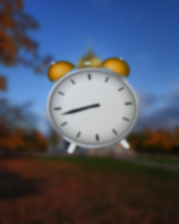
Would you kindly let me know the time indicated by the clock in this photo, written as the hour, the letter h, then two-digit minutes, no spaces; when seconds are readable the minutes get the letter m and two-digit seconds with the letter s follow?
8h43
